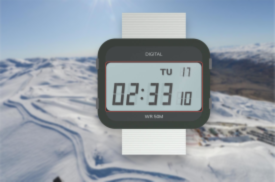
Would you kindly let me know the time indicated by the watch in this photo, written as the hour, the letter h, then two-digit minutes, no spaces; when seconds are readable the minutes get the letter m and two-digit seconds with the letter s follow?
2h33m10s
